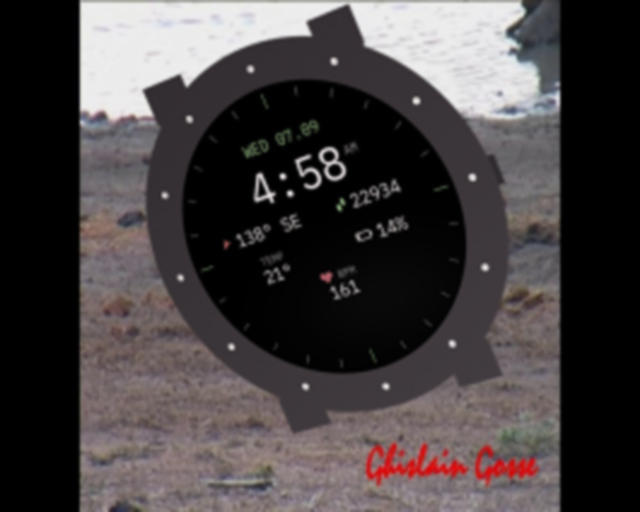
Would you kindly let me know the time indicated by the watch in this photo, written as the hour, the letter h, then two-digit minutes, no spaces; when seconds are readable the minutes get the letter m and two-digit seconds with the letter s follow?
4h58
